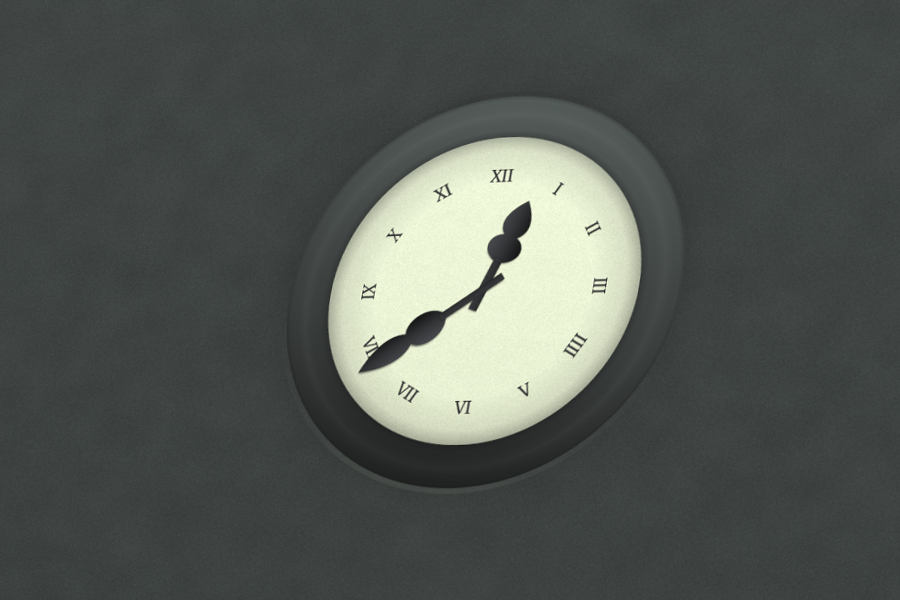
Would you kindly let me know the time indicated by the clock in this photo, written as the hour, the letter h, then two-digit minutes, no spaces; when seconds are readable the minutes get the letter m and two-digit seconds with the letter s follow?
12h39
